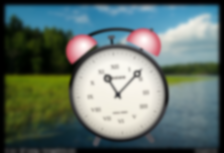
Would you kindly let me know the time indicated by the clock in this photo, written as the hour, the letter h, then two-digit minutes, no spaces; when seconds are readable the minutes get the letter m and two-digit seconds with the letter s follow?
11h08
